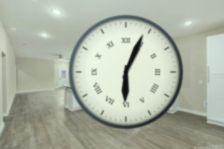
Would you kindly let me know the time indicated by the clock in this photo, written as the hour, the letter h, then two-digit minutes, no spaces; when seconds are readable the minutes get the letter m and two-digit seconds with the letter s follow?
6h04
